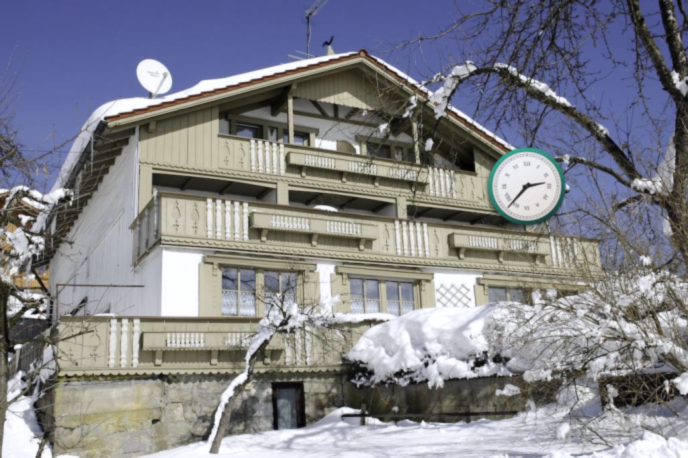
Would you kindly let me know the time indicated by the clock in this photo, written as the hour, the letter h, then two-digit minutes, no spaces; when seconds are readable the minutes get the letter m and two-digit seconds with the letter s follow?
2h37
